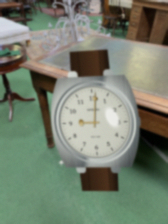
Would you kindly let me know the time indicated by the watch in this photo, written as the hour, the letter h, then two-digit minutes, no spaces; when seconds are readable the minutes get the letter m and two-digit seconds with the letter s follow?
9h01
